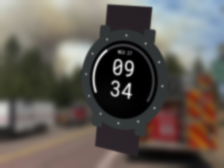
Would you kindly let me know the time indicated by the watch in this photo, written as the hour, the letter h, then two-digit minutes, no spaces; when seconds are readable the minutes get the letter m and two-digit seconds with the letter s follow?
9h34
